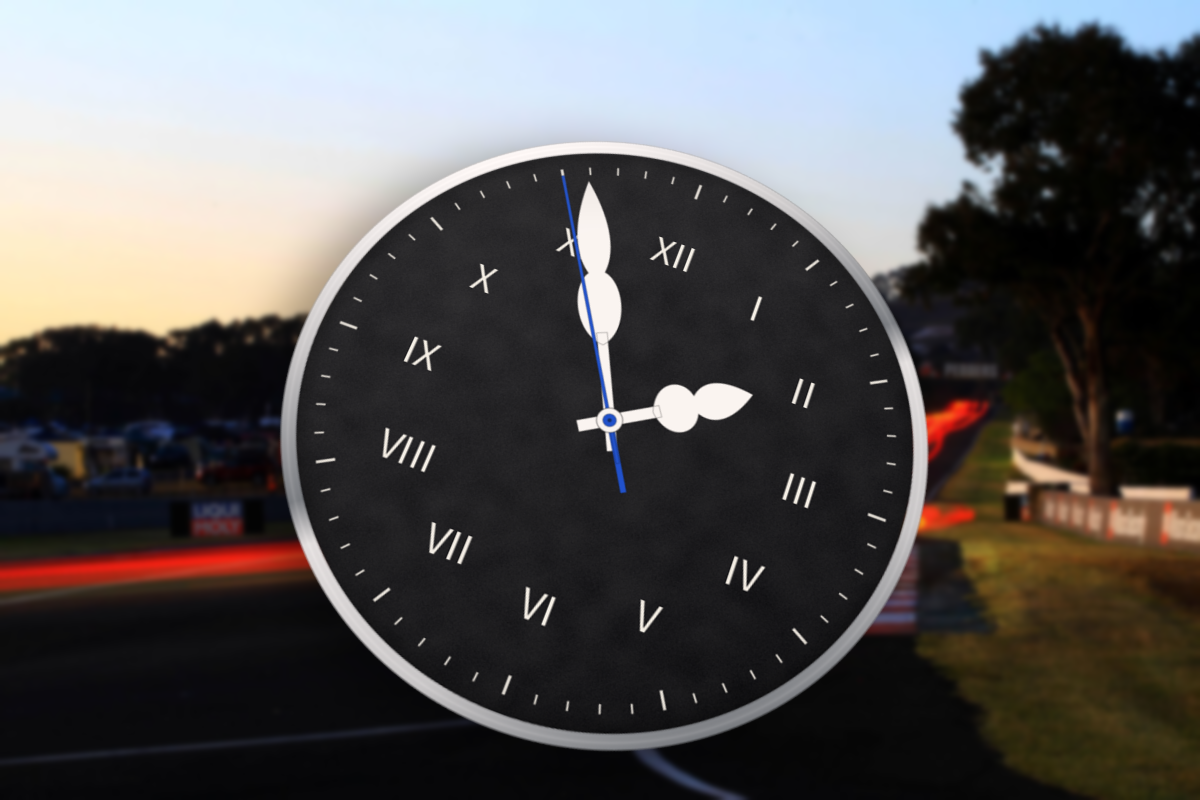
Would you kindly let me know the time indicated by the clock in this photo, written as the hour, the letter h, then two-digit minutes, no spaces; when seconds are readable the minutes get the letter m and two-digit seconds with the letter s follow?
1h55m55s
